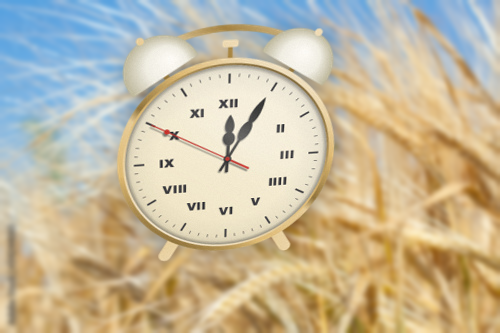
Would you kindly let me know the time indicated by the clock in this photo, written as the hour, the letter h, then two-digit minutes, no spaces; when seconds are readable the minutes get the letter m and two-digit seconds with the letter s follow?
12h04m50s
